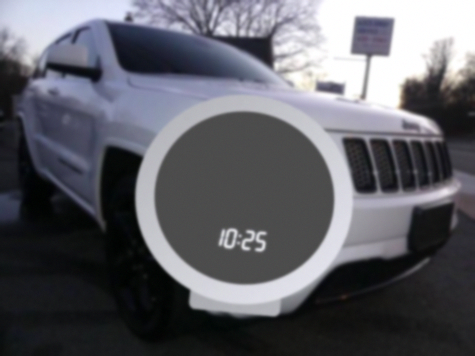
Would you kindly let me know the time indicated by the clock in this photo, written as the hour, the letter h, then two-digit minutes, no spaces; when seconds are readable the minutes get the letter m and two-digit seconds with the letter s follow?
10h25
